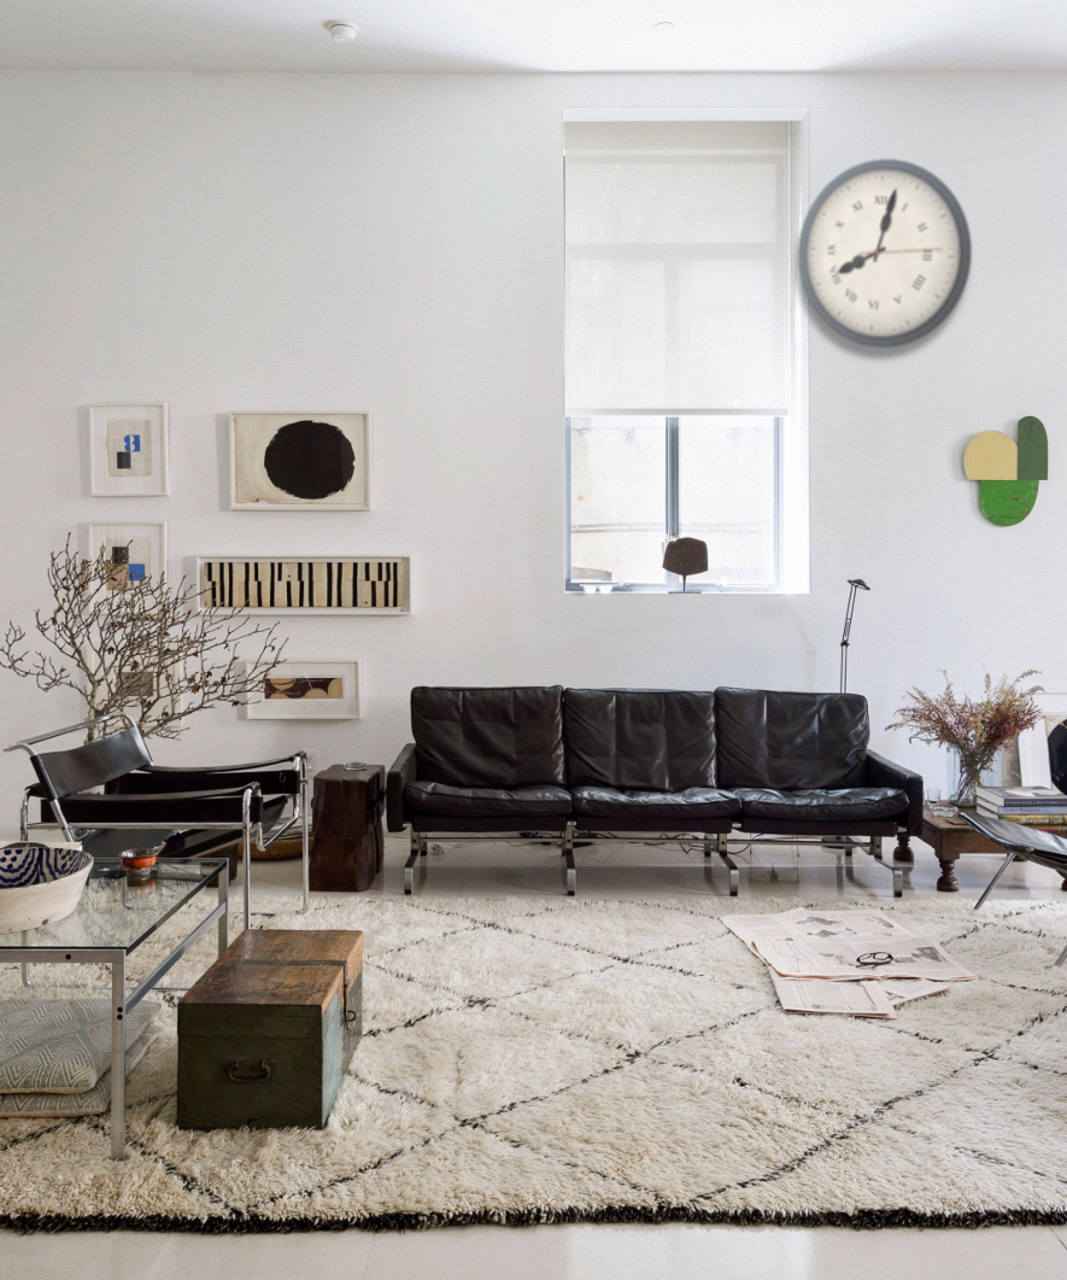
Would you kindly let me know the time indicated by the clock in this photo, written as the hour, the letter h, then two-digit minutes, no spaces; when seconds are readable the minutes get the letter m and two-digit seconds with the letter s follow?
8h02m14s
